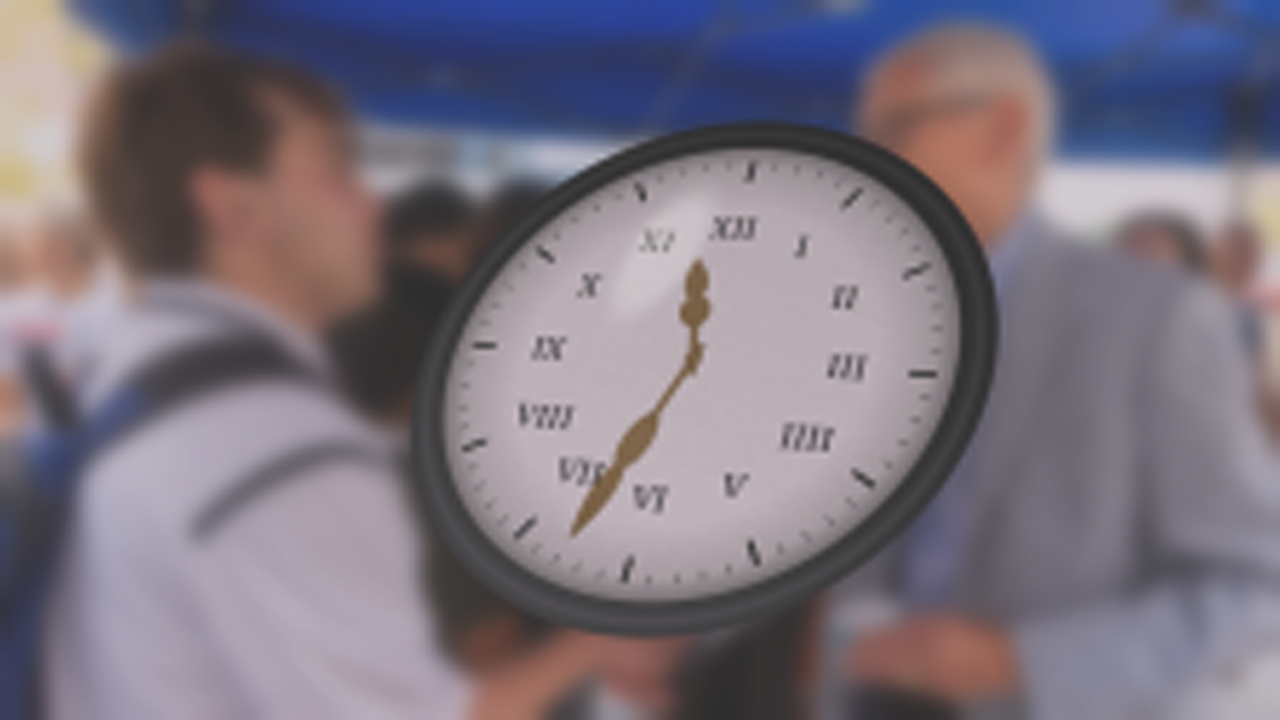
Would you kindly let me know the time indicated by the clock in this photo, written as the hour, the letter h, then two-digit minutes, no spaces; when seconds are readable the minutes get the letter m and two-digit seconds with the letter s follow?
11h33
